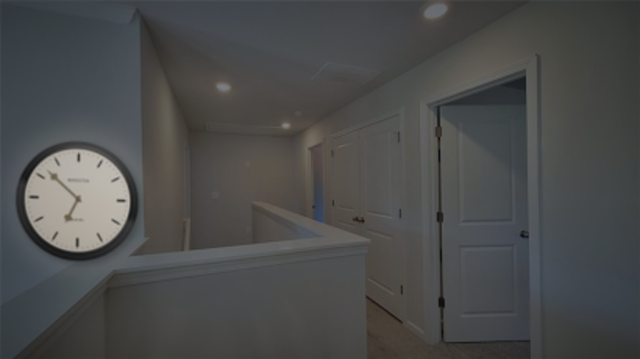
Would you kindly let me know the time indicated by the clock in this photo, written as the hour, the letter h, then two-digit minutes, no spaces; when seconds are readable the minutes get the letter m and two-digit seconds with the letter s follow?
6h52
